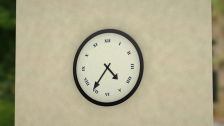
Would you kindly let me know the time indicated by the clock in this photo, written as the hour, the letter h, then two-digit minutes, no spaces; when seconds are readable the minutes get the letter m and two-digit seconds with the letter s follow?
4h36
